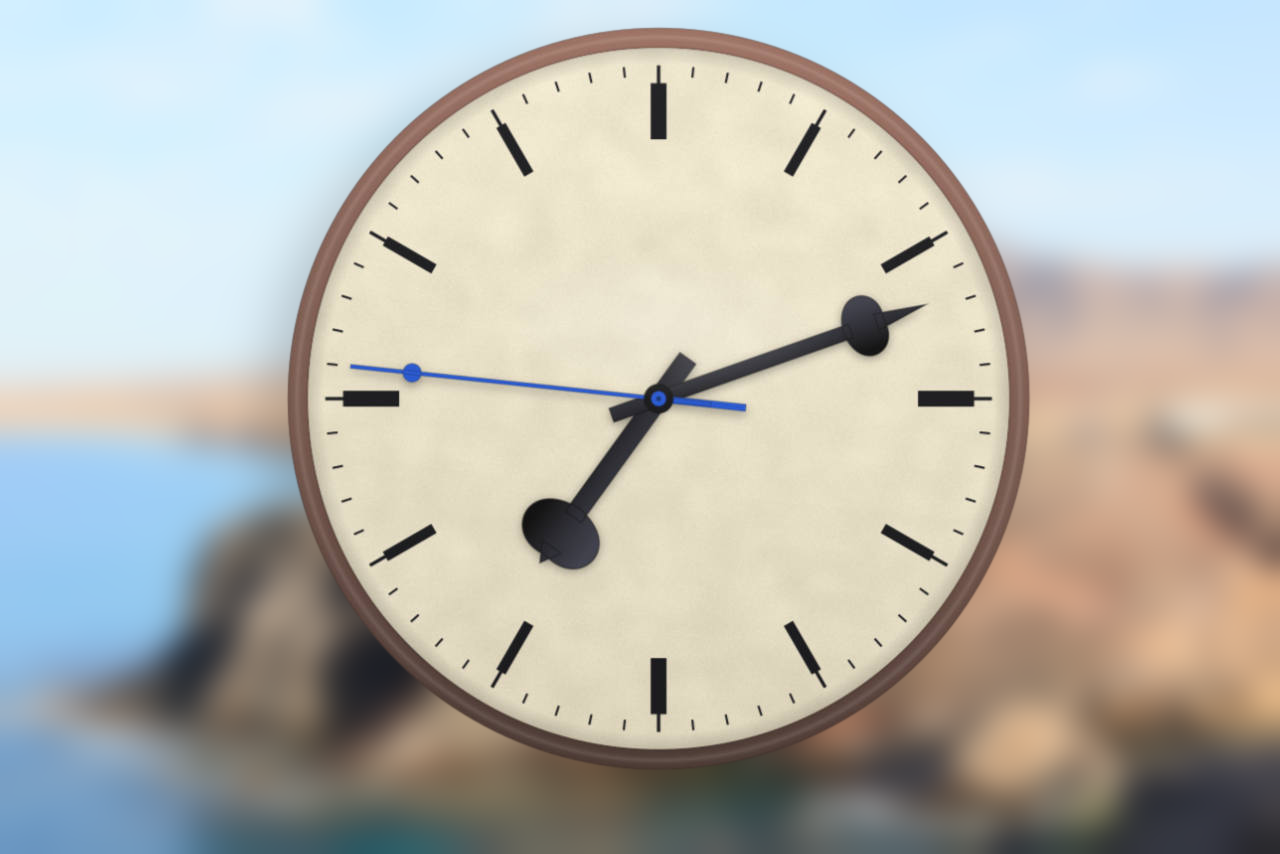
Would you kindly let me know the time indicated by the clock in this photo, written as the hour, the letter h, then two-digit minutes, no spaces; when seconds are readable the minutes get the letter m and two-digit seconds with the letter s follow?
7h11m46s
